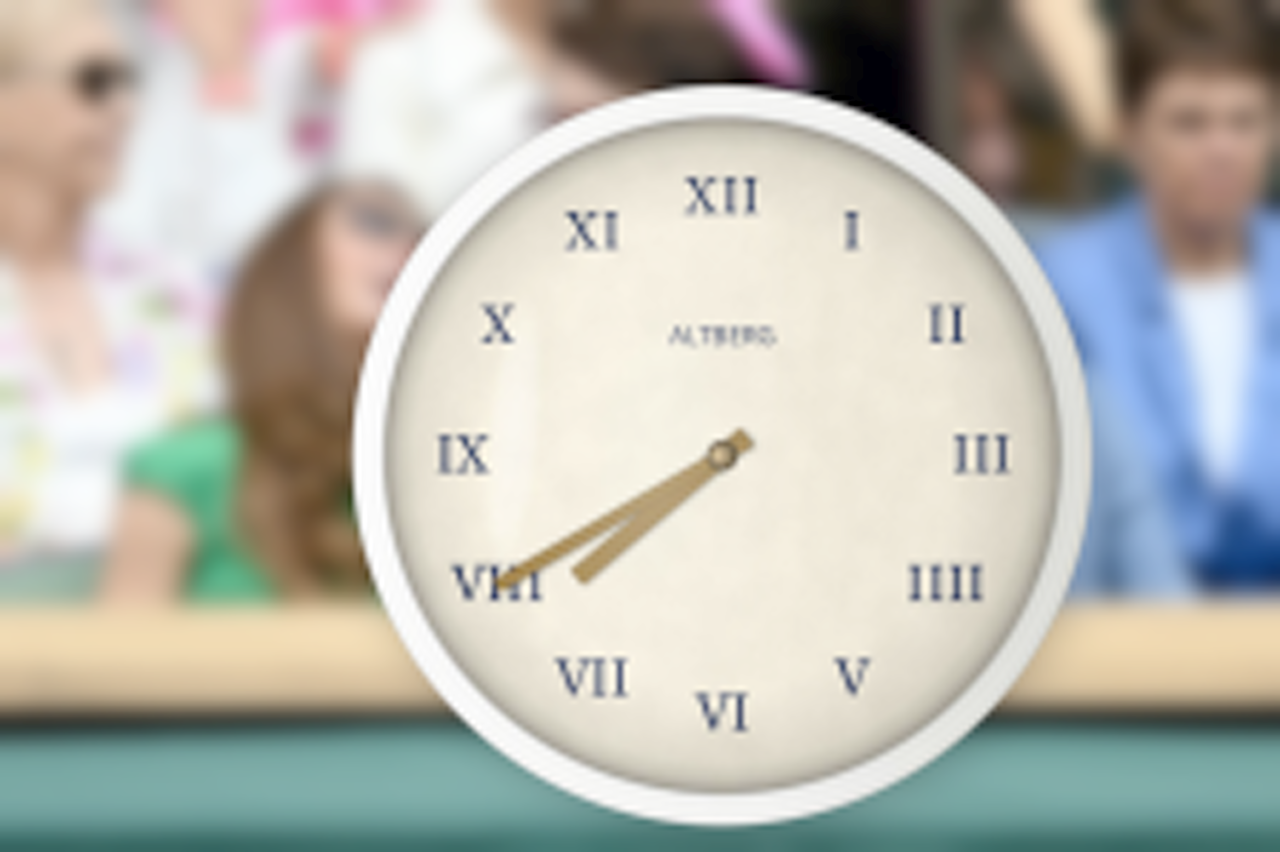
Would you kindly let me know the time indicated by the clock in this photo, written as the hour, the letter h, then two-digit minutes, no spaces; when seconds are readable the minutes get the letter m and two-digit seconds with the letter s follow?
7h40
